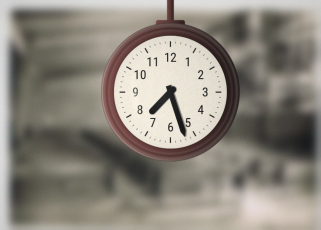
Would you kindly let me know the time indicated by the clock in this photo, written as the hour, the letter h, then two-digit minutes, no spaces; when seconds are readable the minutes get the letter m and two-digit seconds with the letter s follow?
7h27
